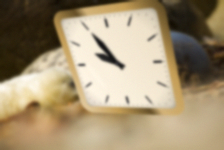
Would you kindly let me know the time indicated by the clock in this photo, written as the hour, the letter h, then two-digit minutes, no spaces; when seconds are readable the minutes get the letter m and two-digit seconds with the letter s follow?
9h55
